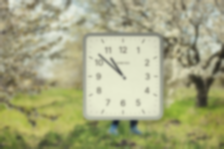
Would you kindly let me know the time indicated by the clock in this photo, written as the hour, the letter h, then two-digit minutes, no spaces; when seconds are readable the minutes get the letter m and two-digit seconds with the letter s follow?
10h52
